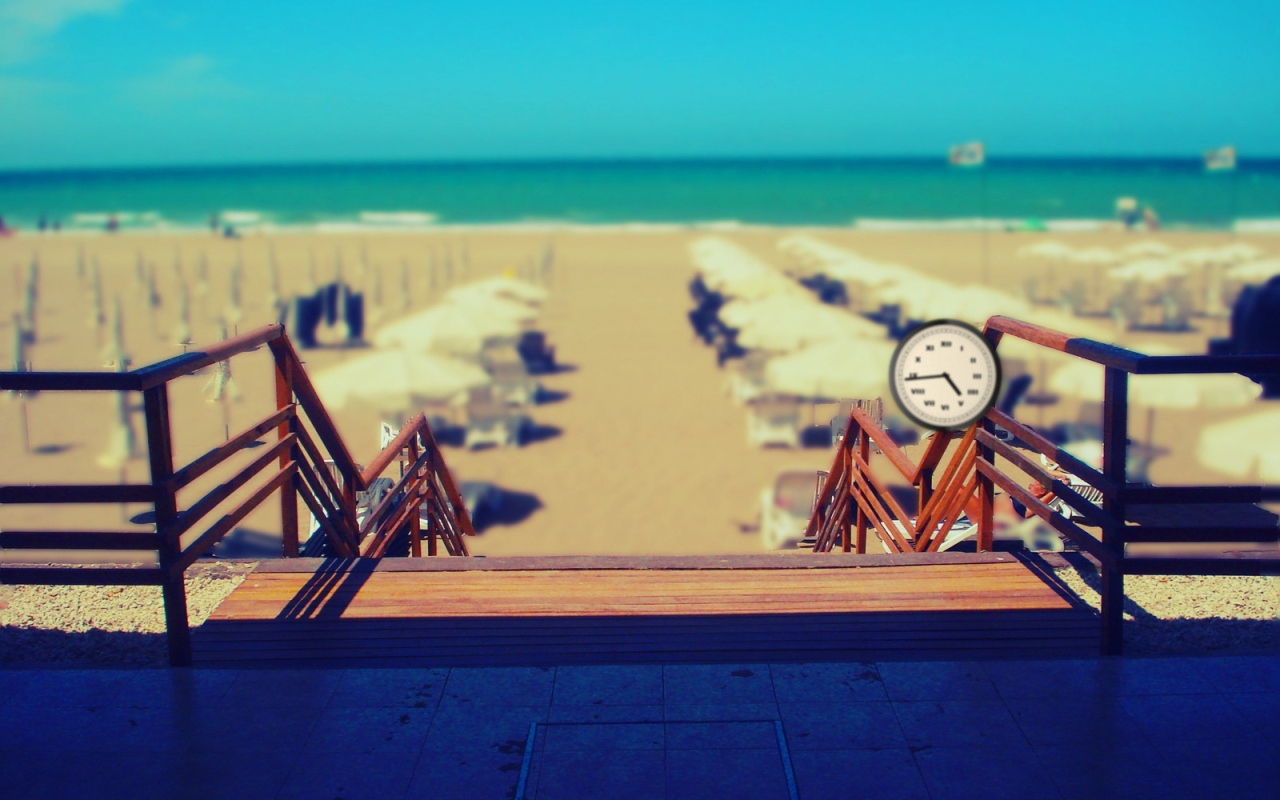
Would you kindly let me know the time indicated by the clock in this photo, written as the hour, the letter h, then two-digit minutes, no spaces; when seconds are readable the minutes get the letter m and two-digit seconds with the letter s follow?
4h44
